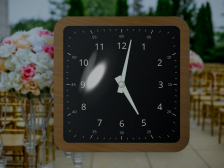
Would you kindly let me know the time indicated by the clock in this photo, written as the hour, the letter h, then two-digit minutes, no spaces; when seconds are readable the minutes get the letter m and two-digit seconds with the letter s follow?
5h02
